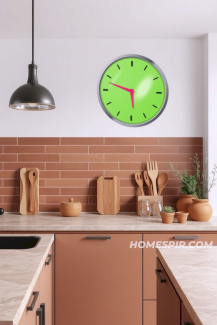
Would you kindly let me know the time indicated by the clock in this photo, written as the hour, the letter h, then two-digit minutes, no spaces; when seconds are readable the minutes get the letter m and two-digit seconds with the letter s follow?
5h48
